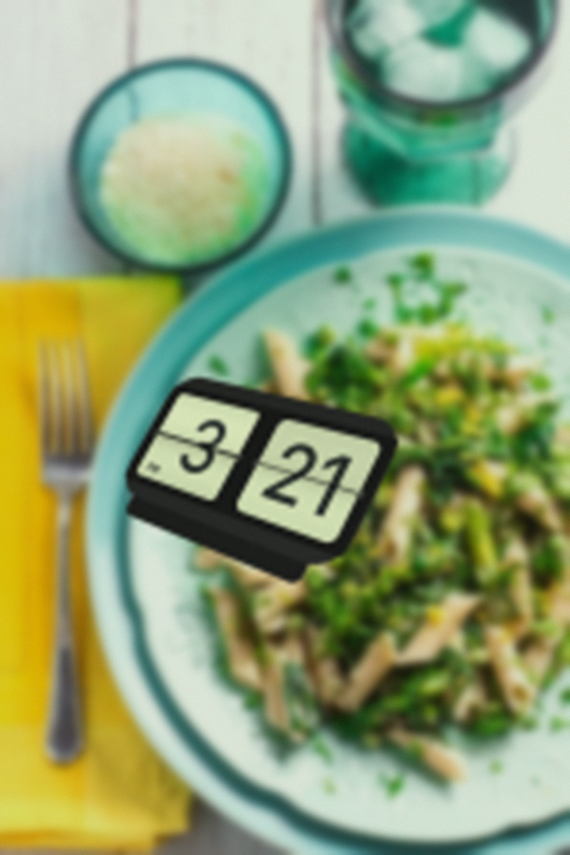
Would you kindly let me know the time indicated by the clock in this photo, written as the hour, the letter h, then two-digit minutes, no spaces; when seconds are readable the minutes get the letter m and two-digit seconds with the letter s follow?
3h21
